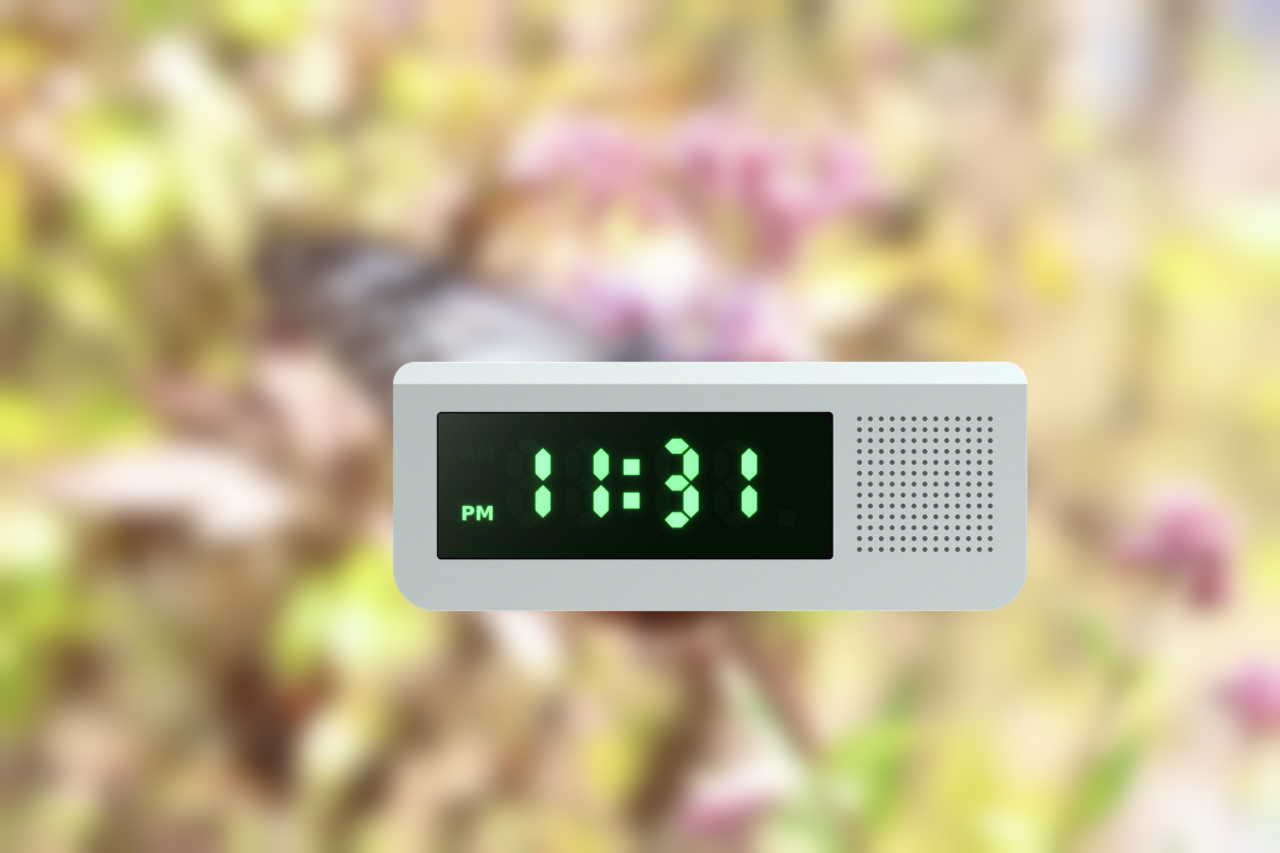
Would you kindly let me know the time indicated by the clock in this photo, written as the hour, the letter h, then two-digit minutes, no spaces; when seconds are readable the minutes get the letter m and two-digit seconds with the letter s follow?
11h31
